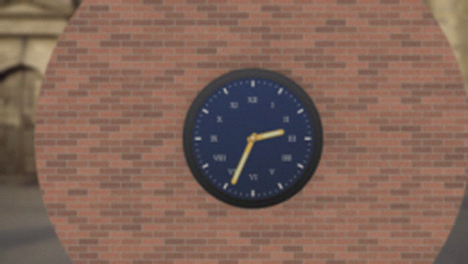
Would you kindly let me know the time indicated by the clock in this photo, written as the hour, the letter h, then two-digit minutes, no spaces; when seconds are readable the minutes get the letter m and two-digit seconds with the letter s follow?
2h34
